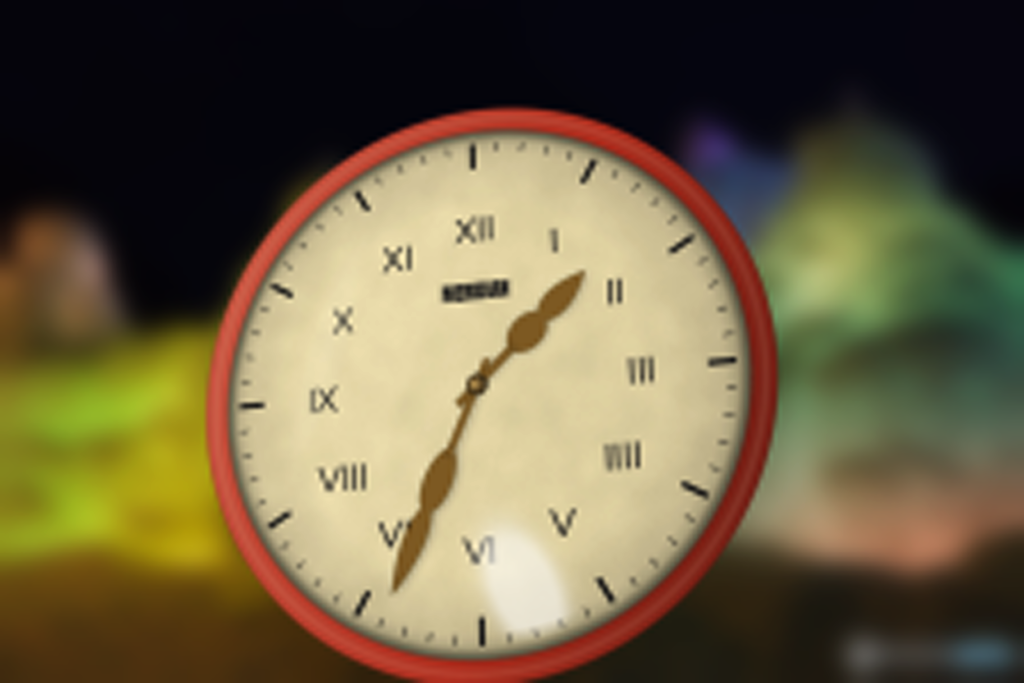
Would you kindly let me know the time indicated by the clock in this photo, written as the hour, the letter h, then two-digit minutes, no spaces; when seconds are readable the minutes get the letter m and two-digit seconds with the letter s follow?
1h34
